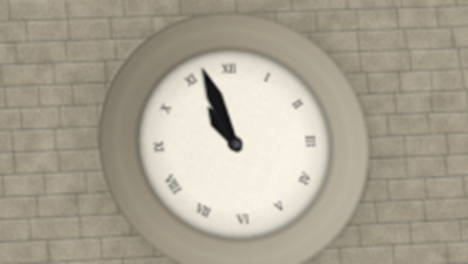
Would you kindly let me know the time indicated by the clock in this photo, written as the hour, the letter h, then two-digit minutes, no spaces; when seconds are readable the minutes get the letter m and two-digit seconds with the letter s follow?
10h57
